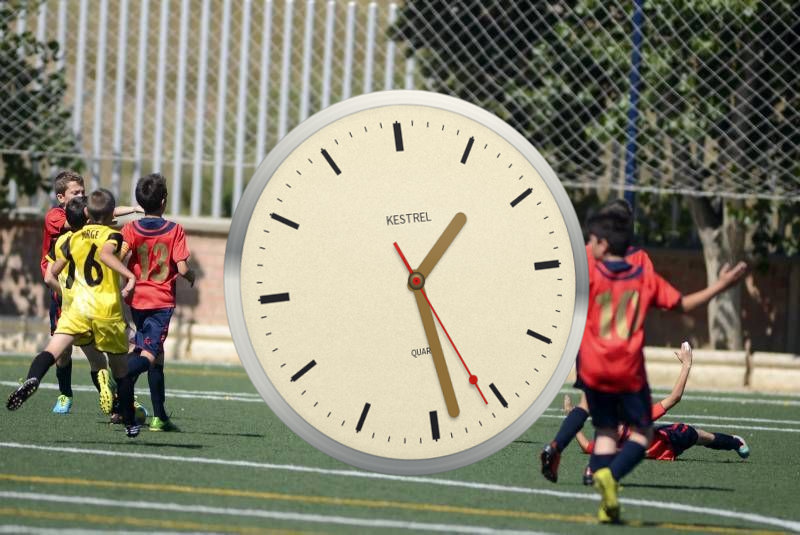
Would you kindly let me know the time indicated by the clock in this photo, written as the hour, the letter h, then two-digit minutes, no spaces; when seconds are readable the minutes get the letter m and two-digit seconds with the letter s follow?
1h28m26s
